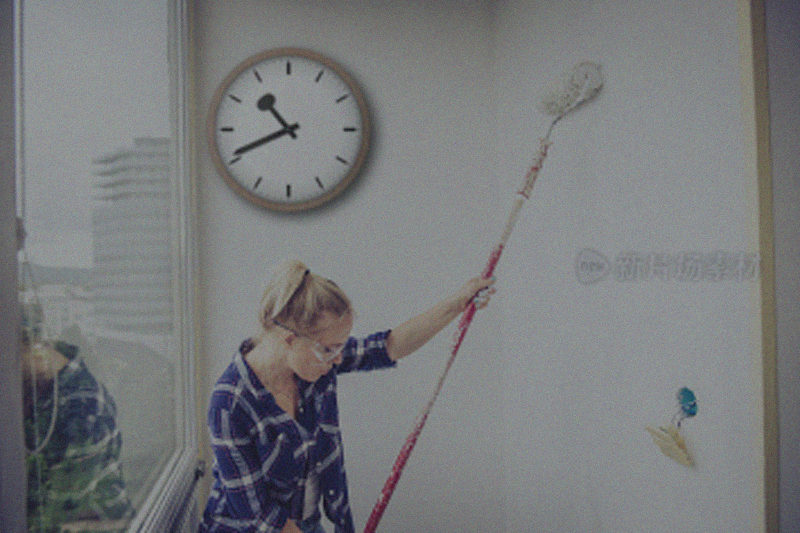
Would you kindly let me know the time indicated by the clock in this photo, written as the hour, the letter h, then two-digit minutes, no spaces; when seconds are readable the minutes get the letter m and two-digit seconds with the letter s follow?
10h41
